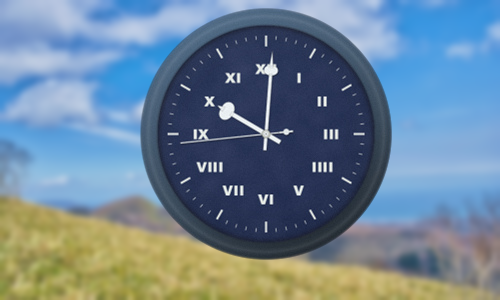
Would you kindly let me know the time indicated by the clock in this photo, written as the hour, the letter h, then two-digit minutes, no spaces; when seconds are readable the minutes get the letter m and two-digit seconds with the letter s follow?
10h00m44s
